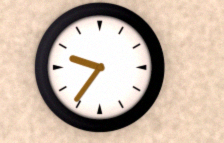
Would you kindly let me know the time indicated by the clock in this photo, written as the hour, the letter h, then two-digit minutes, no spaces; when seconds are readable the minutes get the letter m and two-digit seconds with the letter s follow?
9h36
